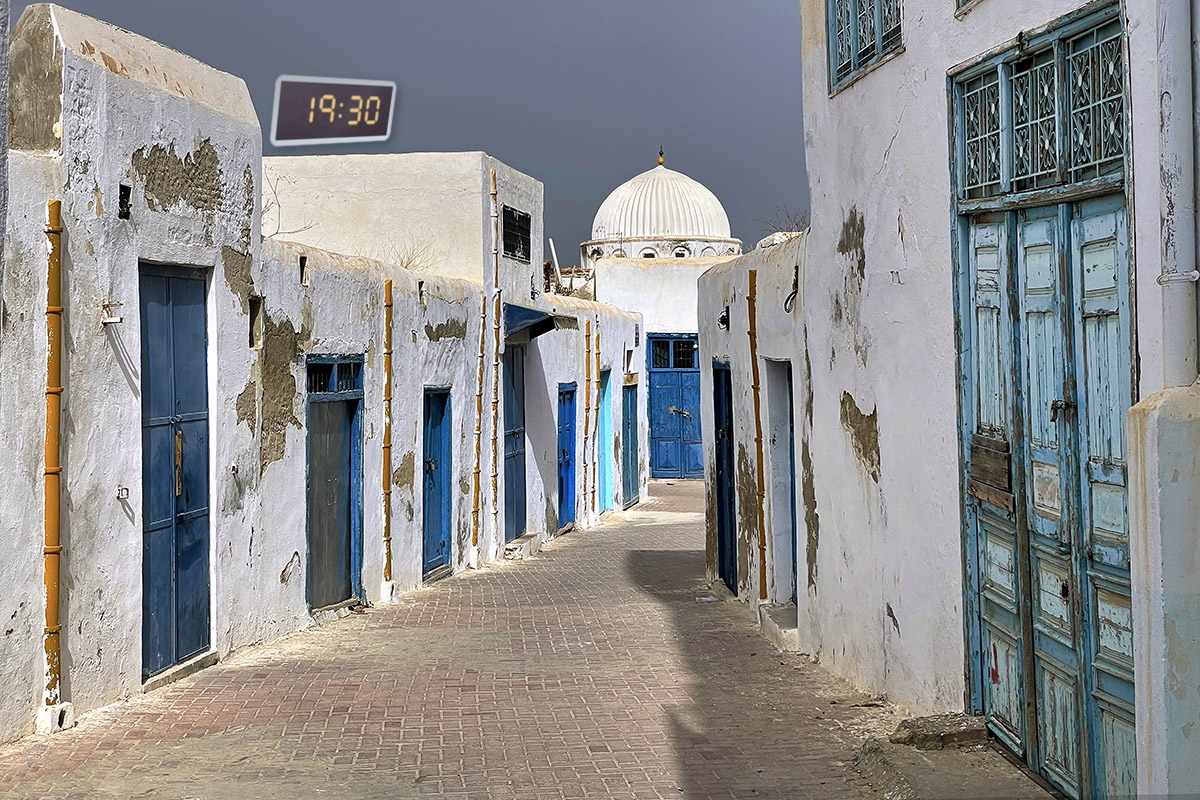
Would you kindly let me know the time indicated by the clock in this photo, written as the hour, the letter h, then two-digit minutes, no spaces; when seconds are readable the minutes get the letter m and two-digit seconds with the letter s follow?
19h30
